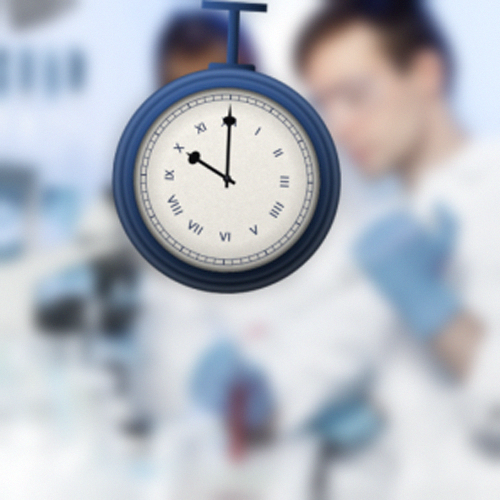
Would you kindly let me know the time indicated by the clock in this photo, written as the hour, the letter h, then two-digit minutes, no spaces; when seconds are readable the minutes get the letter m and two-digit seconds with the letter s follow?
10h00
